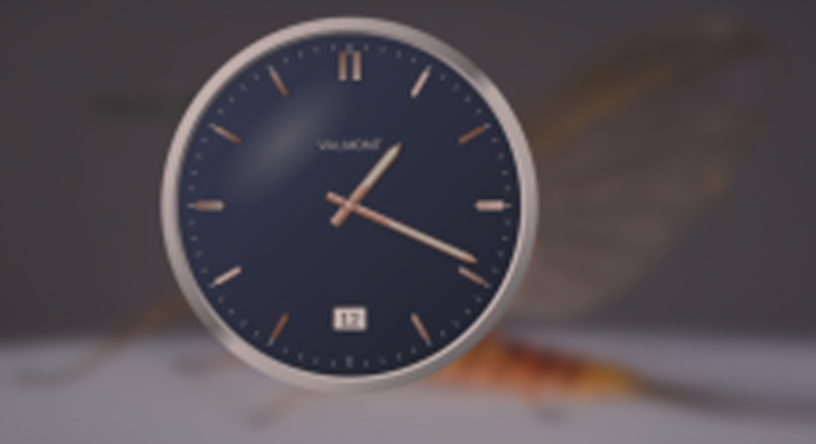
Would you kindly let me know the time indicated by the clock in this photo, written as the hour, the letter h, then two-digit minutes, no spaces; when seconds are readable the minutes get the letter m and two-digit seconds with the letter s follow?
1h19
